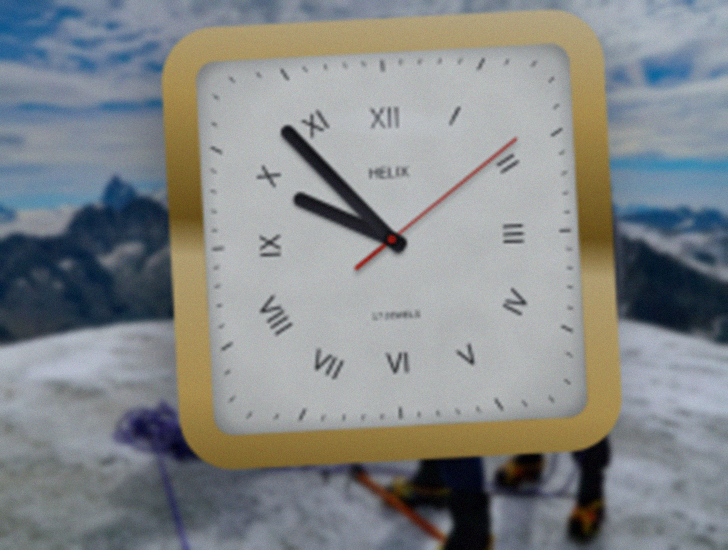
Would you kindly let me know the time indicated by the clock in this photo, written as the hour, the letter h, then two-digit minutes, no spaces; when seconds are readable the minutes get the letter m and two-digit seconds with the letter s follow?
9h53m09s
